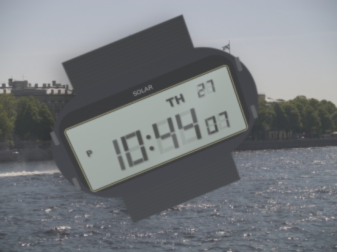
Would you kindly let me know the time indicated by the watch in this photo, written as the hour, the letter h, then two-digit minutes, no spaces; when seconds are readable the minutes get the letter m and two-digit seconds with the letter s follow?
10h44m07s
